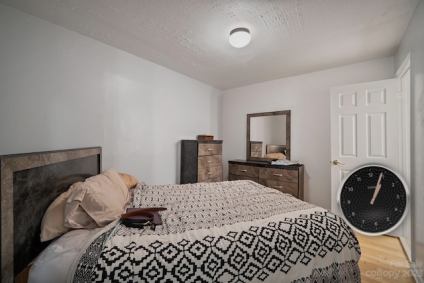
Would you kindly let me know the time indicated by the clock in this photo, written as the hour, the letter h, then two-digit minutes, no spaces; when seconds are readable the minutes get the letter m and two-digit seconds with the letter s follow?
1h04
